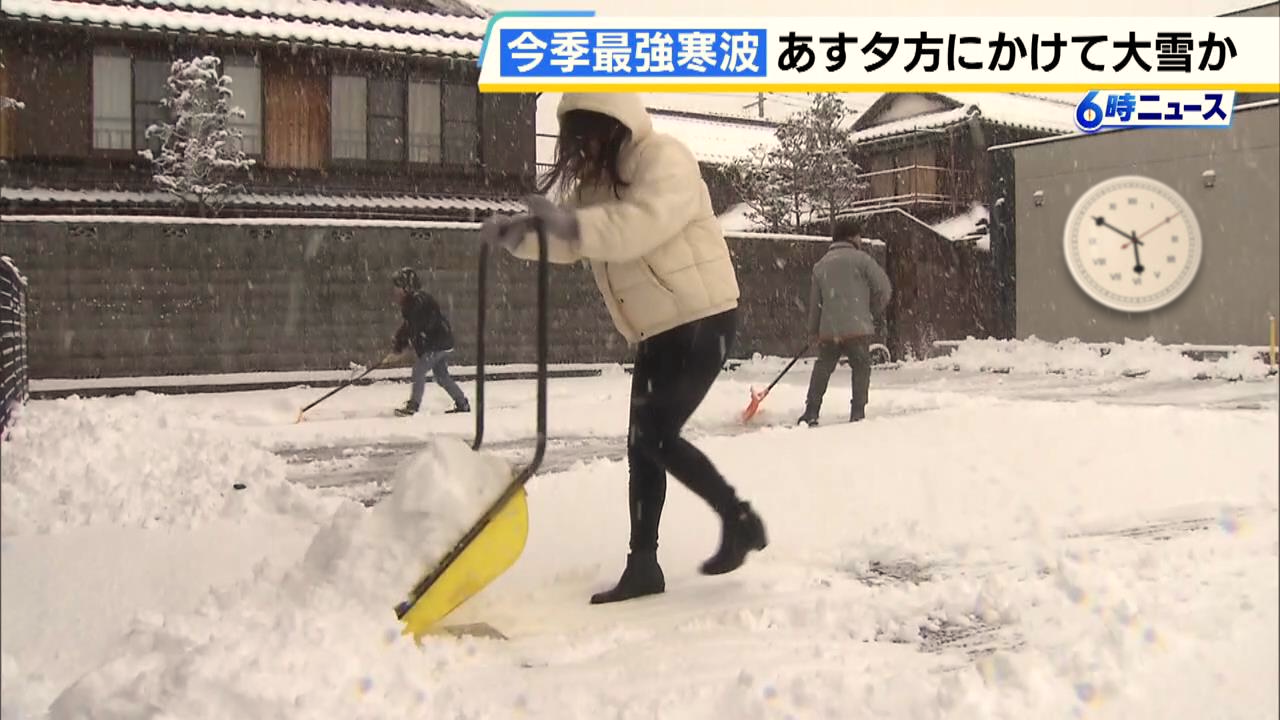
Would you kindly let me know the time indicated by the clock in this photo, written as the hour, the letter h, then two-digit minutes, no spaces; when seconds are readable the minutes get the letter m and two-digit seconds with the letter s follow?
5h50m10s
